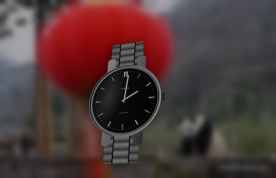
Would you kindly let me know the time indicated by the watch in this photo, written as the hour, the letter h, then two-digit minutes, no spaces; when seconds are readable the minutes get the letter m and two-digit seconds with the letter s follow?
2h01
